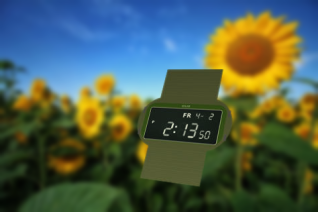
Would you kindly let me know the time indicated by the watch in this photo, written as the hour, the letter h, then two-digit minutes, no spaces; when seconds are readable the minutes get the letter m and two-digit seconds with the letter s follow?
2h13m50s
